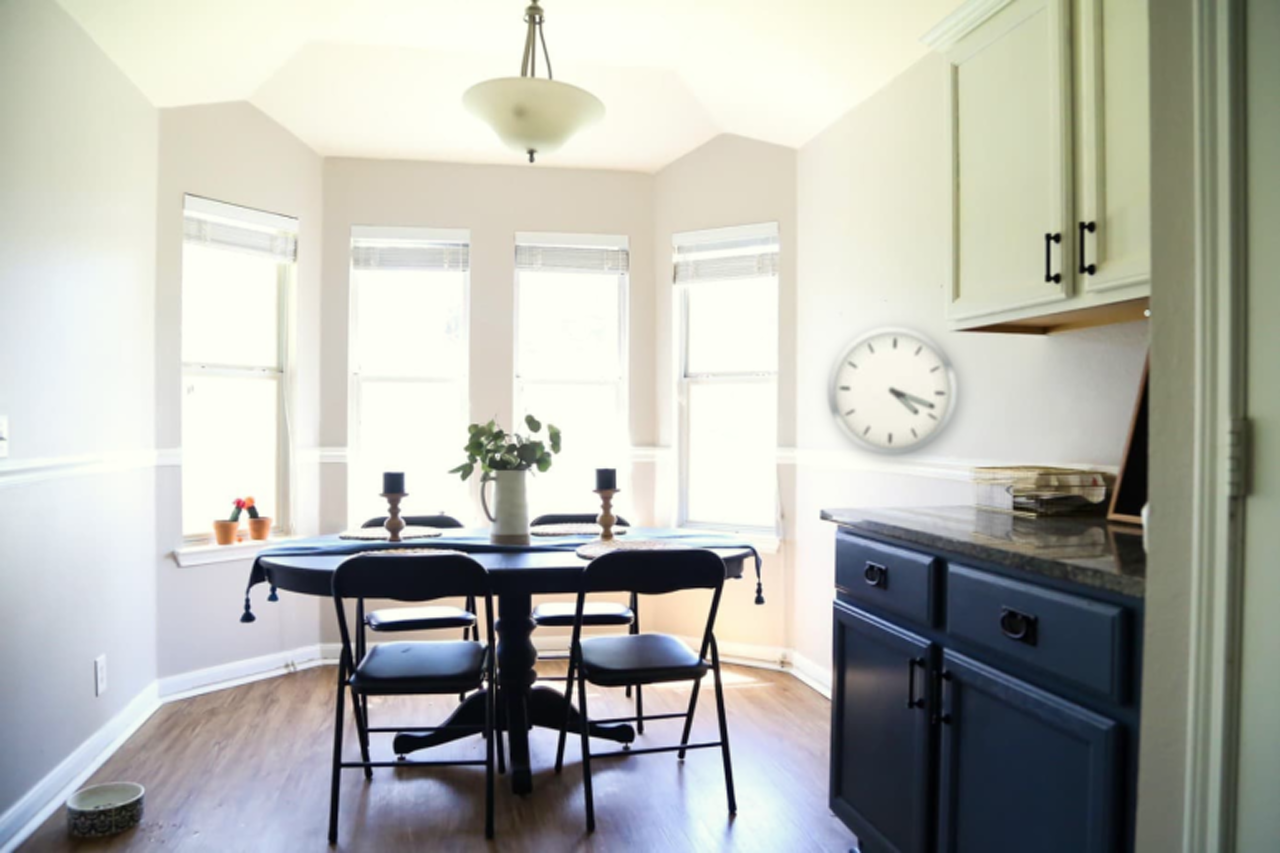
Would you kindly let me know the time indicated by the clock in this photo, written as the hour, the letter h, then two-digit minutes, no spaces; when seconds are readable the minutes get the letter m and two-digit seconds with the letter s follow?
4h18
